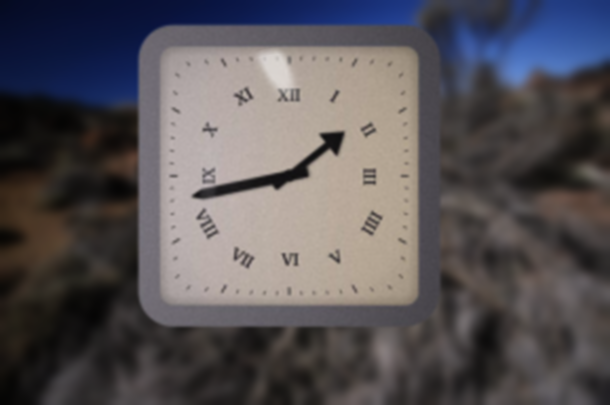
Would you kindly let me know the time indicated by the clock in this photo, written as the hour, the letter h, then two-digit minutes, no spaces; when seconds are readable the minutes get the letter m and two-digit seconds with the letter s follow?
1h43
